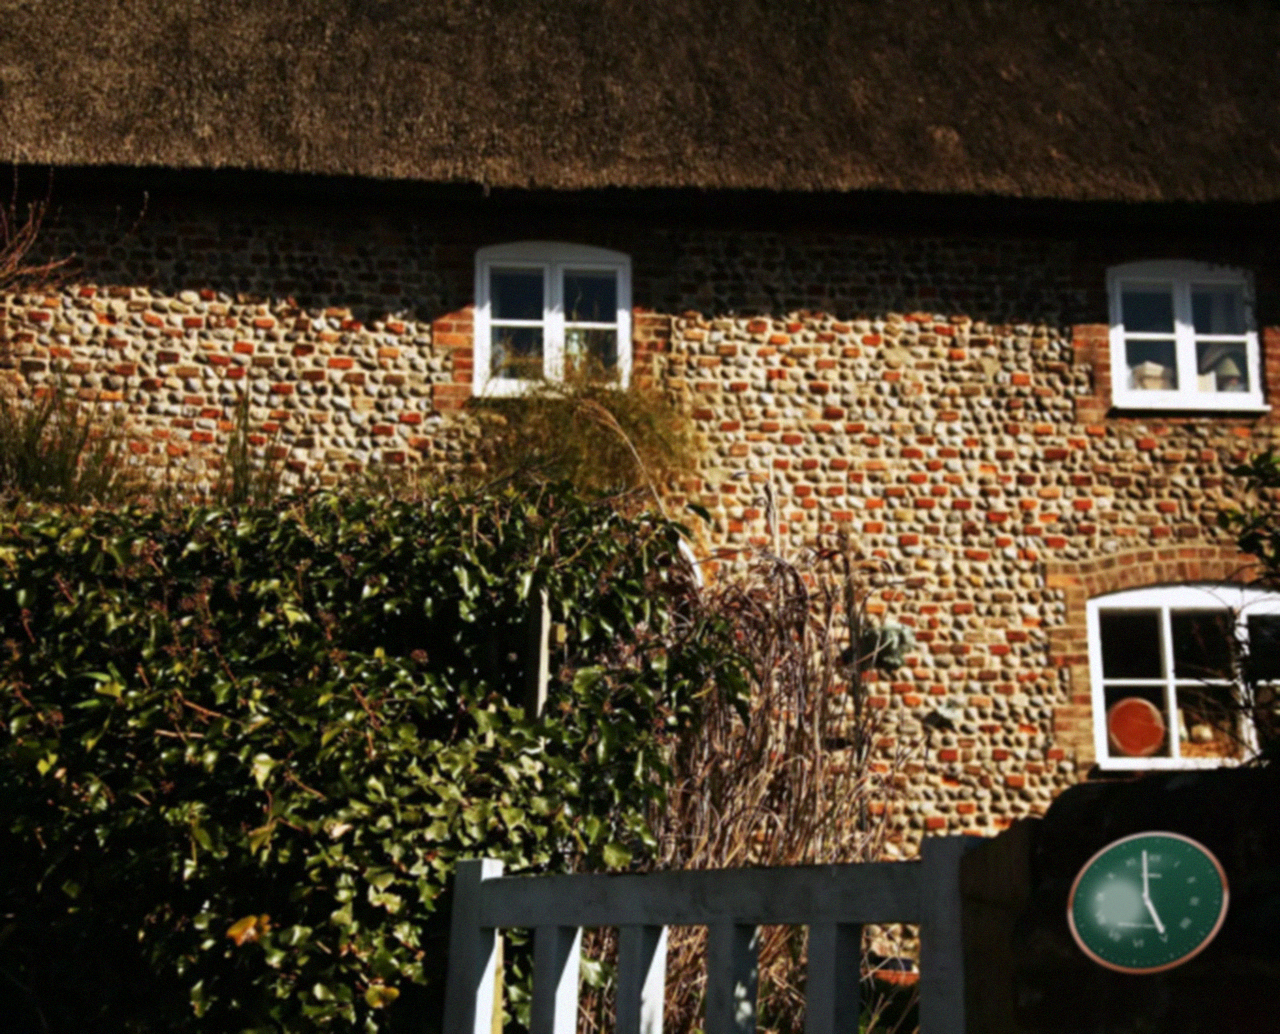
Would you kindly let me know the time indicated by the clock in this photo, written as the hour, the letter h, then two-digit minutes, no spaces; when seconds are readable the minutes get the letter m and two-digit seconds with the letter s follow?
4h58
